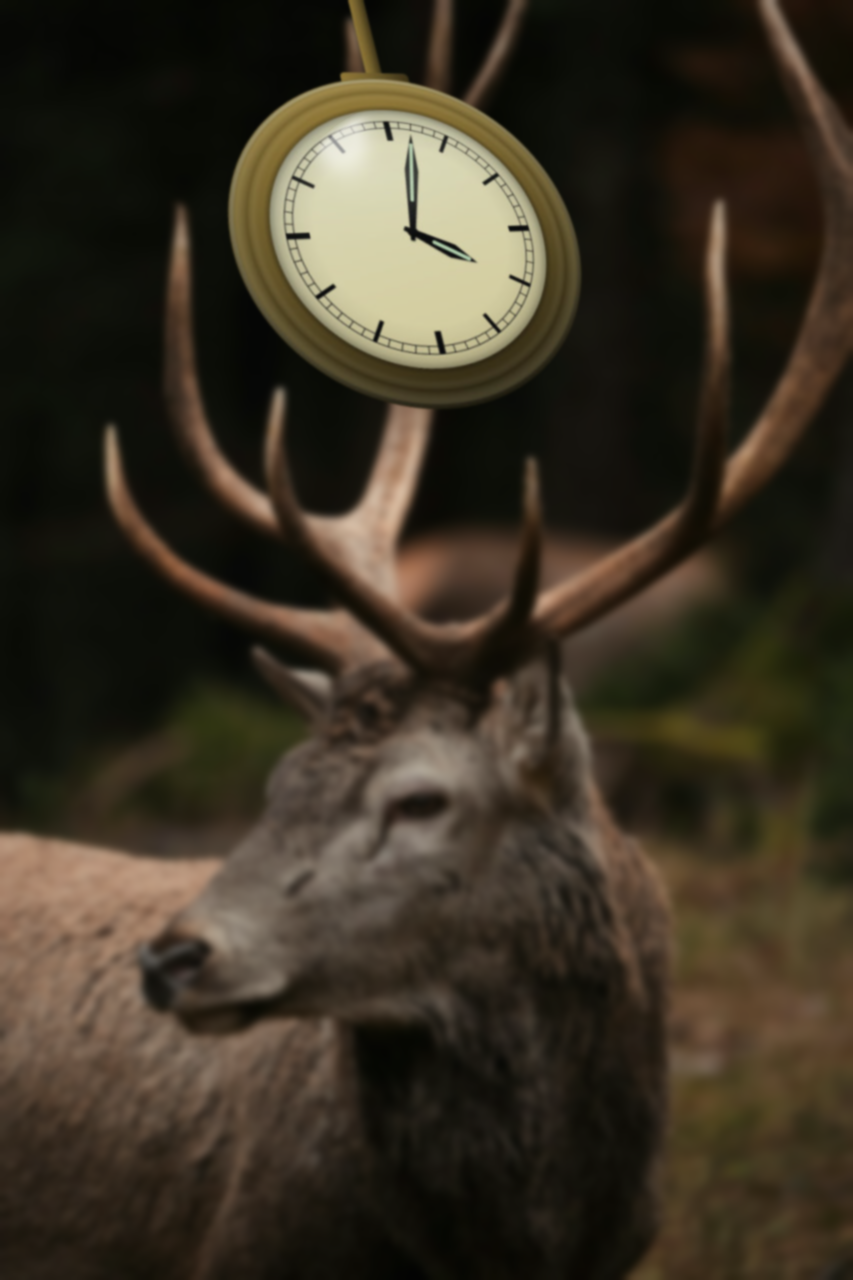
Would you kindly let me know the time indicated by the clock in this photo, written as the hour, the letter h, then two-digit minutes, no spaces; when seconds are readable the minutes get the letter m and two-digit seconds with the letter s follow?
4h02
